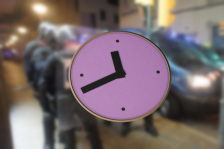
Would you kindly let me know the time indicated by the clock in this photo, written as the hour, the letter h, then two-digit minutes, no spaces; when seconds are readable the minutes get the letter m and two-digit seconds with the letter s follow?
11h41
